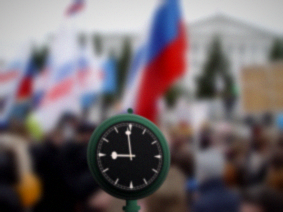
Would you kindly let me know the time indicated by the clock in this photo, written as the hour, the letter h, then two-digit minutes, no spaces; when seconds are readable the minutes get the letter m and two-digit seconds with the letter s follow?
8h59
